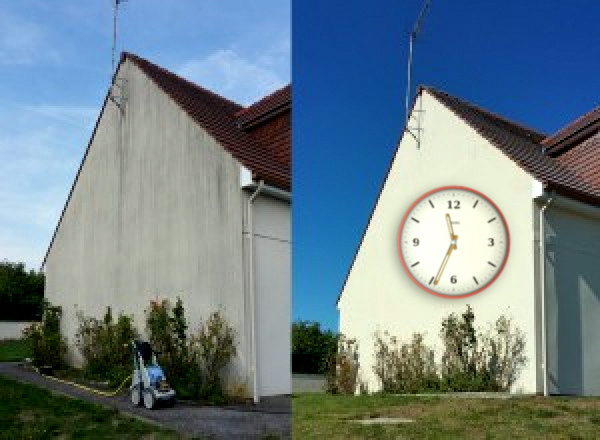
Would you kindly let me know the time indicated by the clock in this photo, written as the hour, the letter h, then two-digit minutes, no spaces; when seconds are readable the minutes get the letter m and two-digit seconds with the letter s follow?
11h34
